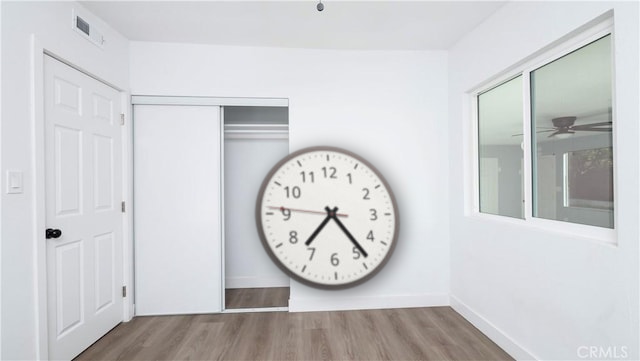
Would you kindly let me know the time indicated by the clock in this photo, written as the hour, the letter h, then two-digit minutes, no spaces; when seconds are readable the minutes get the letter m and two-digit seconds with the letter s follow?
7h23m46s
